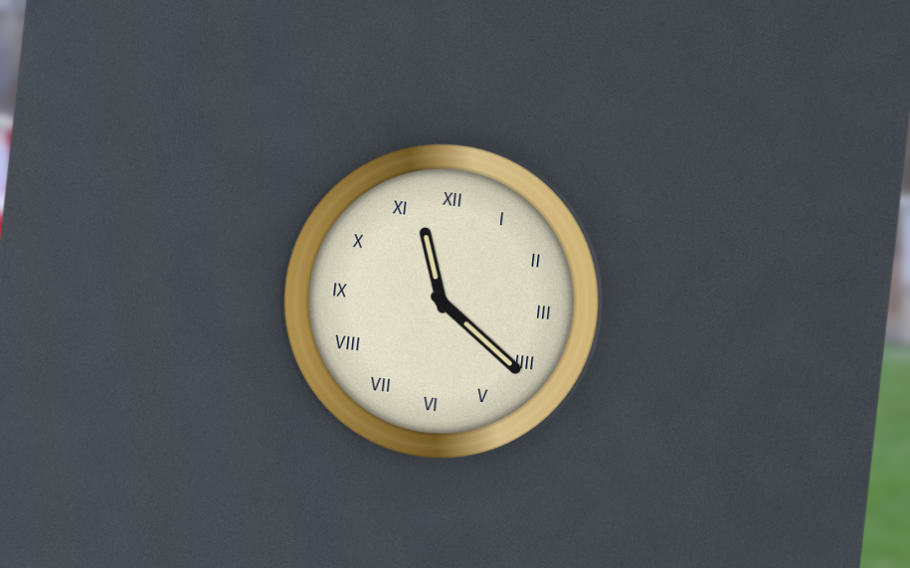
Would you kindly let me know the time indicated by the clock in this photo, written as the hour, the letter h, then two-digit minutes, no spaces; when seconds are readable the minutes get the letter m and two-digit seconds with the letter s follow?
11h21
